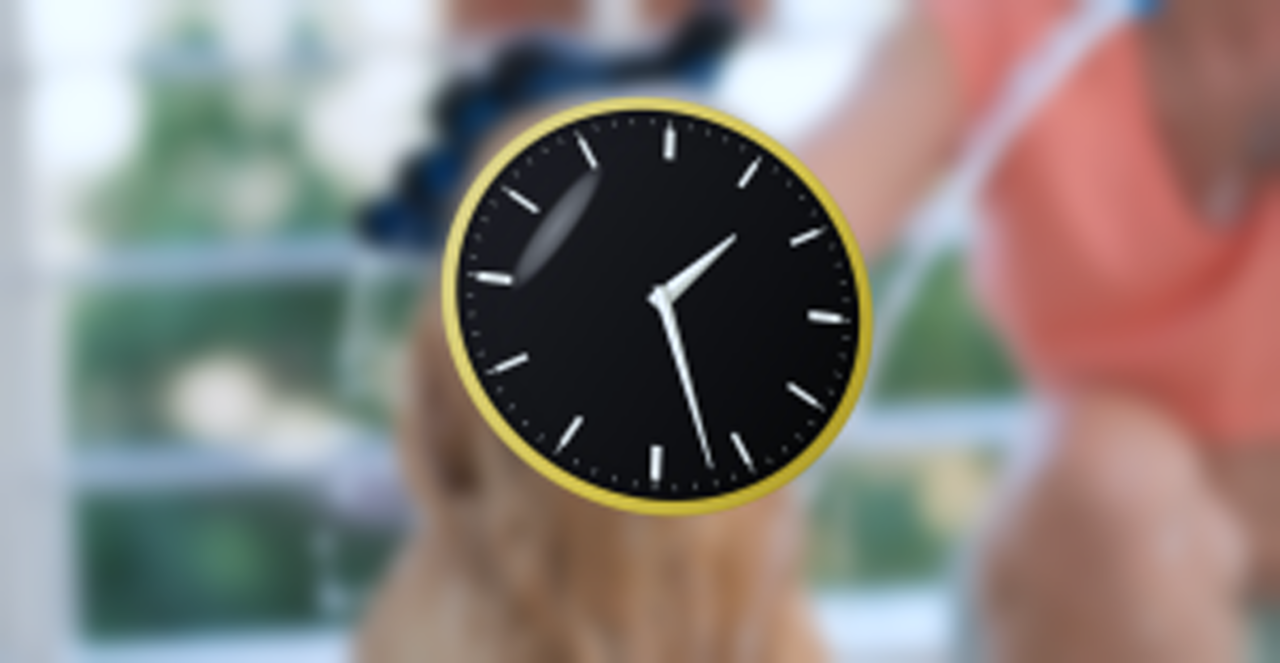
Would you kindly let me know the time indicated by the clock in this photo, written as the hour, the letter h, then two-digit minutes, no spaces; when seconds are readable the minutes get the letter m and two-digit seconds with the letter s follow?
1h27
